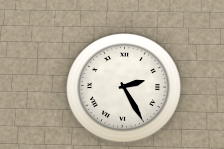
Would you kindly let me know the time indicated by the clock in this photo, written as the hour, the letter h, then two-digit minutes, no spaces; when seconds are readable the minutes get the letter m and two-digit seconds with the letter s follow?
2h25
